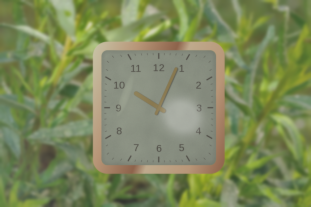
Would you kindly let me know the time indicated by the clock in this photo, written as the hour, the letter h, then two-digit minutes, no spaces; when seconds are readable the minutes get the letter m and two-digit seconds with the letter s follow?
10h04
